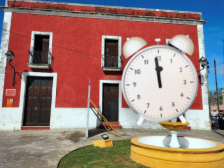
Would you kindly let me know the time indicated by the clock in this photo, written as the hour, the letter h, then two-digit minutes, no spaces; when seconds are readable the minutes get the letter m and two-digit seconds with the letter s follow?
11h59
